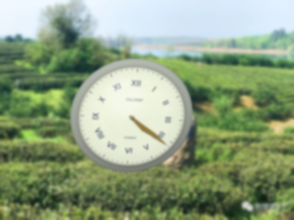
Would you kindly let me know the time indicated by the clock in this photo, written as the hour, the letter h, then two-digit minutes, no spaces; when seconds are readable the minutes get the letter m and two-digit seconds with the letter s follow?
4h21
